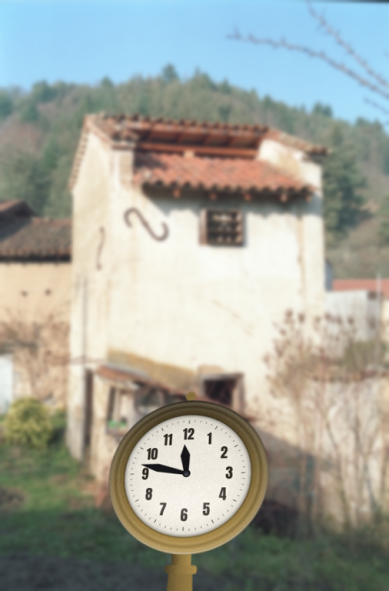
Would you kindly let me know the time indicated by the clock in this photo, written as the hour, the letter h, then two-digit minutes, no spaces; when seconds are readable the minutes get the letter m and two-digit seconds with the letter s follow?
11h47
